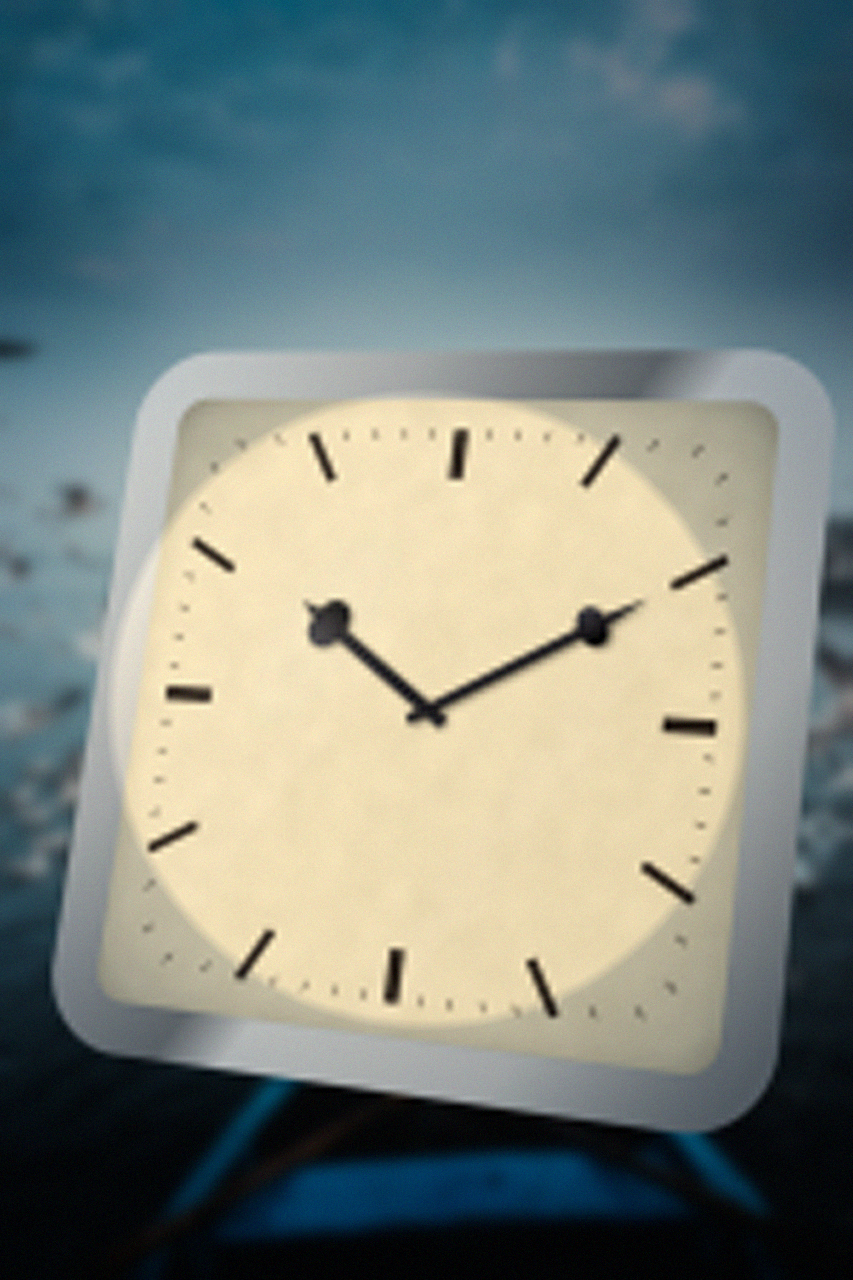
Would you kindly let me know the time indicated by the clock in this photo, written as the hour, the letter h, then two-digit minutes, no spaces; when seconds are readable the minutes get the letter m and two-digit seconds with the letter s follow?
10h10
